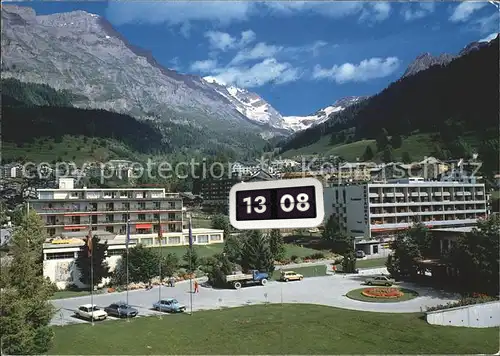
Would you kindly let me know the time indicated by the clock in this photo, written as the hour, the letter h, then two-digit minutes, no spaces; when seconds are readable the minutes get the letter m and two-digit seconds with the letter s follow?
13h08
